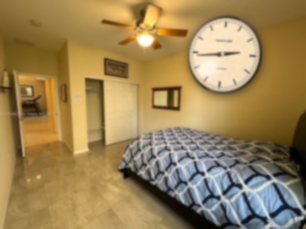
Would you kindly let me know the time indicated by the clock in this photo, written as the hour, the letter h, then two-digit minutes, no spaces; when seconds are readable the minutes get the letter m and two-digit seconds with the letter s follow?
2h44
